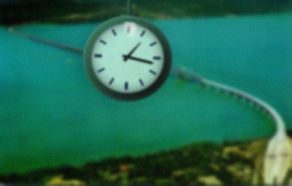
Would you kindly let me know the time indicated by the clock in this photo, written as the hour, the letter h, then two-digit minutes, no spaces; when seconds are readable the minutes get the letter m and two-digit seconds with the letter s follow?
1h17
